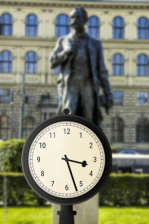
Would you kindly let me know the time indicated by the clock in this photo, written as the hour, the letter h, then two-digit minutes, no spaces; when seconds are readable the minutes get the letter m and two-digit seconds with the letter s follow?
3h27
